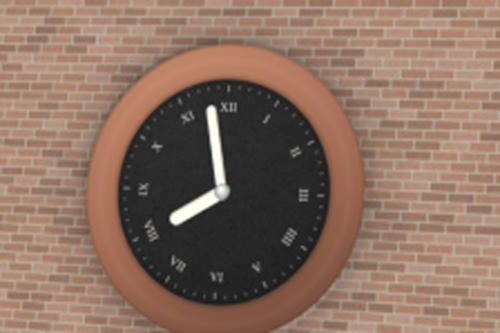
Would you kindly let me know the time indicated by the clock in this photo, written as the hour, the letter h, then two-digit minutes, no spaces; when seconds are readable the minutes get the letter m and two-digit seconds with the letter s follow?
7h58
